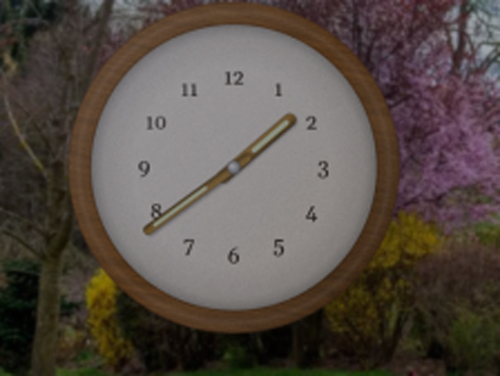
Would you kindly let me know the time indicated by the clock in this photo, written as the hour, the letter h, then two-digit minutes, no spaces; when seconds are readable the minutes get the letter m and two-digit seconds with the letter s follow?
1h39
